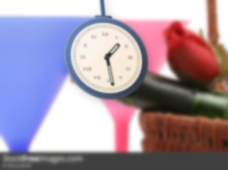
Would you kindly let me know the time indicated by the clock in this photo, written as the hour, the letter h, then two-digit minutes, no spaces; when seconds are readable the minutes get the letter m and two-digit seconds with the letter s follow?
1h29
